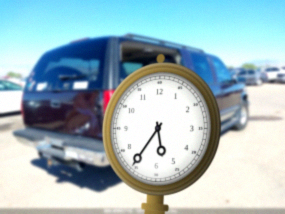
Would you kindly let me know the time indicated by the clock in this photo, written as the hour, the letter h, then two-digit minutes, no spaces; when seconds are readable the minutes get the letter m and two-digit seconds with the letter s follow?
5h36
